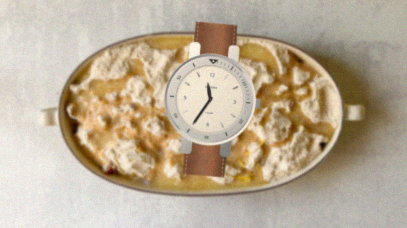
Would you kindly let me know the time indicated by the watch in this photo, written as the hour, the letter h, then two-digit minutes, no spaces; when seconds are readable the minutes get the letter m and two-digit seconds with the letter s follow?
11h35
